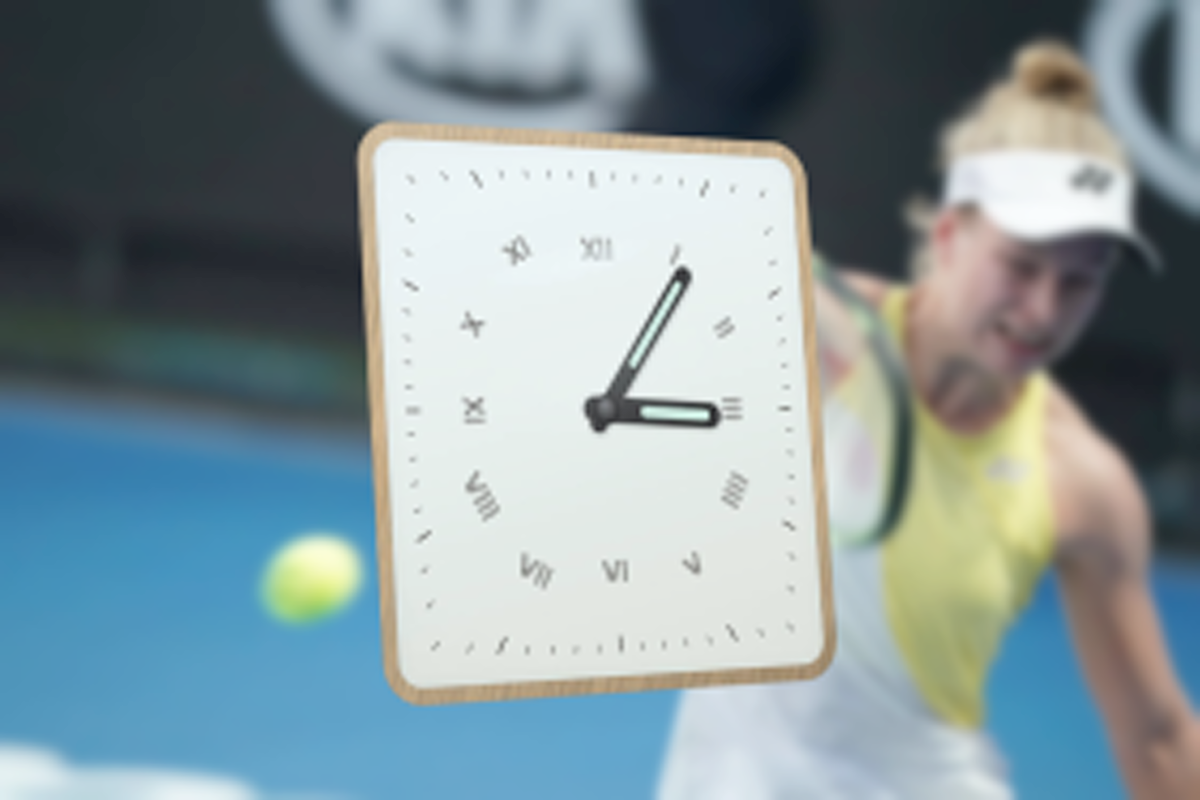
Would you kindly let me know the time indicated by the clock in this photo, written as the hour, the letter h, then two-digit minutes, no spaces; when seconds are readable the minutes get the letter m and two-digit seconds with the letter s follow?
3h06
